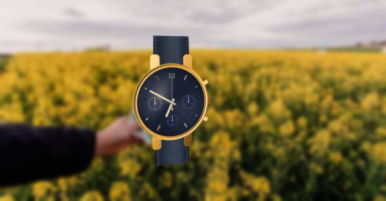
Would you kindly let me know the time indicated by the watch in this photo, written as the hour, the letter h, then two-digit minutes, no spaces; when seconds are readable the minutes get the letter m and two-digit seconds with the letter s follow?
6h50
